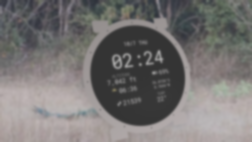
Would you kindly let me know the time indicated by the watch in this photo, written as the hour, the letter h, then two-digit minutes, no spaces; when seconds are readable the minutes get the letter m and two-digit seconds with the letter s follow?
2h24
